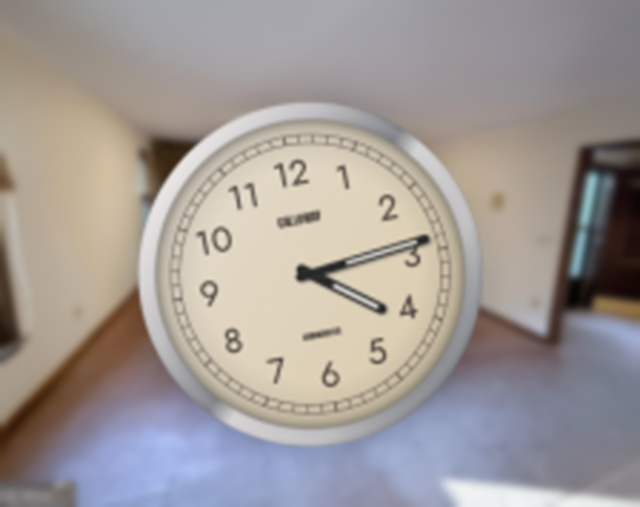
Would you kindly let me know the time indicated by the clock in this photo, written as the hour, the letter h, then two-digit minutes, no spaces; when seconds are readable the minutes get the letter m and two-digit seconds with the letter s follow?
4h14
